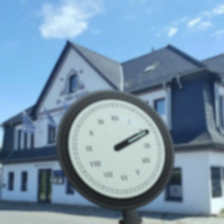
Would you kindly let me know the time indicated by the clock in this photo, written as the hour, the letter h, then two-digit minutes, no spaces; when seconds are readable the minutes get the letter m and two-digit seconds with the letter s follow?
2h11
